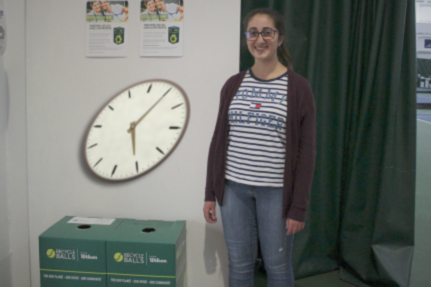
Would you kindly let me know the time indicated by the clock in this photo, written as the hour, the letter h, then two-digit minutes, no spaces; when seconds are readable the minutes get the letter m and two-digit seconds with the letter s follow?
5h05
